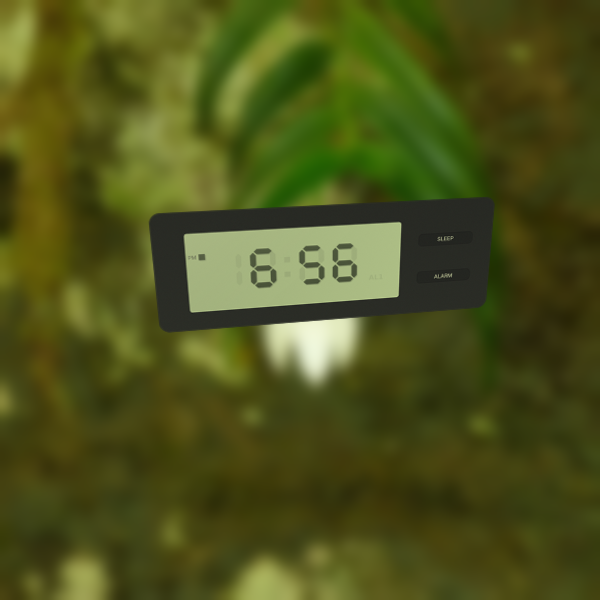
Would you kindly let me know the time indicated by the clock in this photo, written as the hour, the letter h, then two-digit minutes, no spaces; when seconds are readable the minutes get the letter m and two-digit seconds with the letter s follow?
6h56
